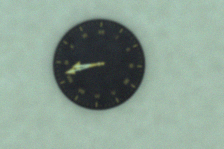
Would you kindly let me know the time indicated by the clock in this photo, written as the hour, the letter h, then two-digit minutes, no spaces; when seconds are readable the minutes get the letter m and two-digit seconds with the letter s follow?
8h42
